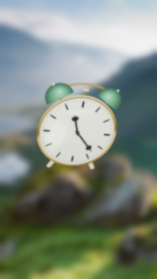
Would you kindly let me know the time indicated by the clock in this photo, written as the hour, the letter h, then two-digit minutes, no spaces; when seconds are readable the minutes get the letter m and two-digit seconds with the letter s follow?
11h23
